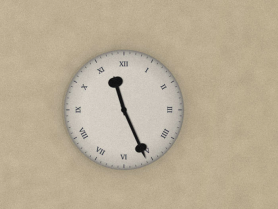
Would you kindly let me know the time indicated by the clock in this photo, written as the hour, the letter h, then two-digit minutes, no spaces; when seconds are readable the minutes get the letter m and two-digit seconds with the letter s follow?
11h26
